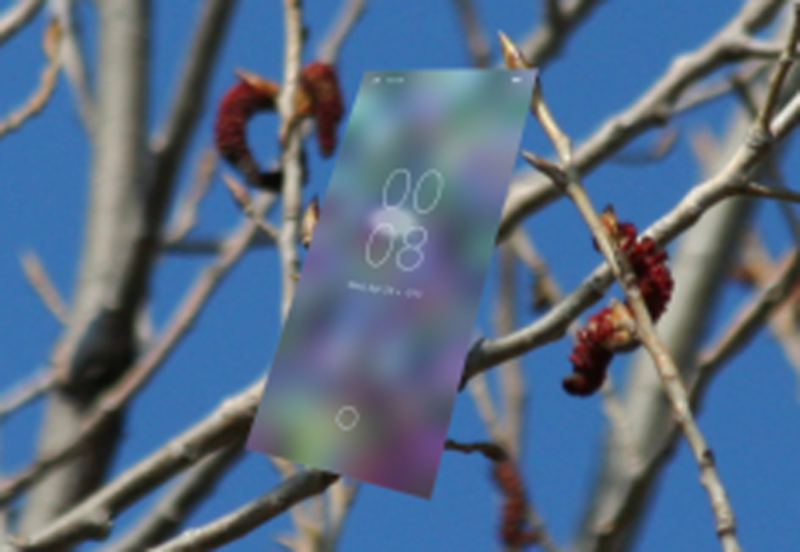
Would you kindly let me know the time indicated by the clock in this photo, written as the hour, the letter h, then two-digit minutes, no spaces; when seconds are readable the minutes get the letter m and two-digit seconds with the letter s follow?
0h08
